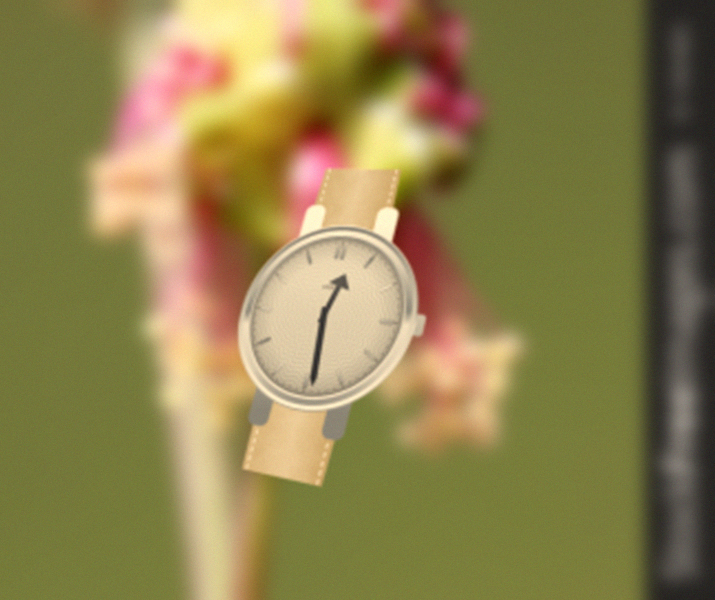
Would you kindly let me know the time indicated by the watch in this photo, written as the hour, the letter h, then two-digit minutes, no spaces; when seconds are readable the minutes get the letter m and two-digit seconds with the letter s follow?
12h29
